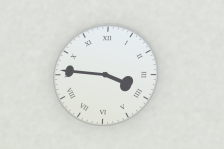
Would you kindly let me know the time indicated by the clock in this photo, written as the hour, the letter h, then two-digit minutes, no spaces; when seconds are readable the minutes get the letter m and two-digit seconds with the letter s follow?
3h46
